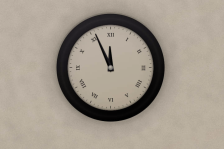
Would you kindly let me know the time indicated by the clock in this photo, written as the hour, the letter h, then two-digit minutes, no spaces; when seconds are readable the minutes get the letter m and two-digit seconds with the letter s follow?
11h56
